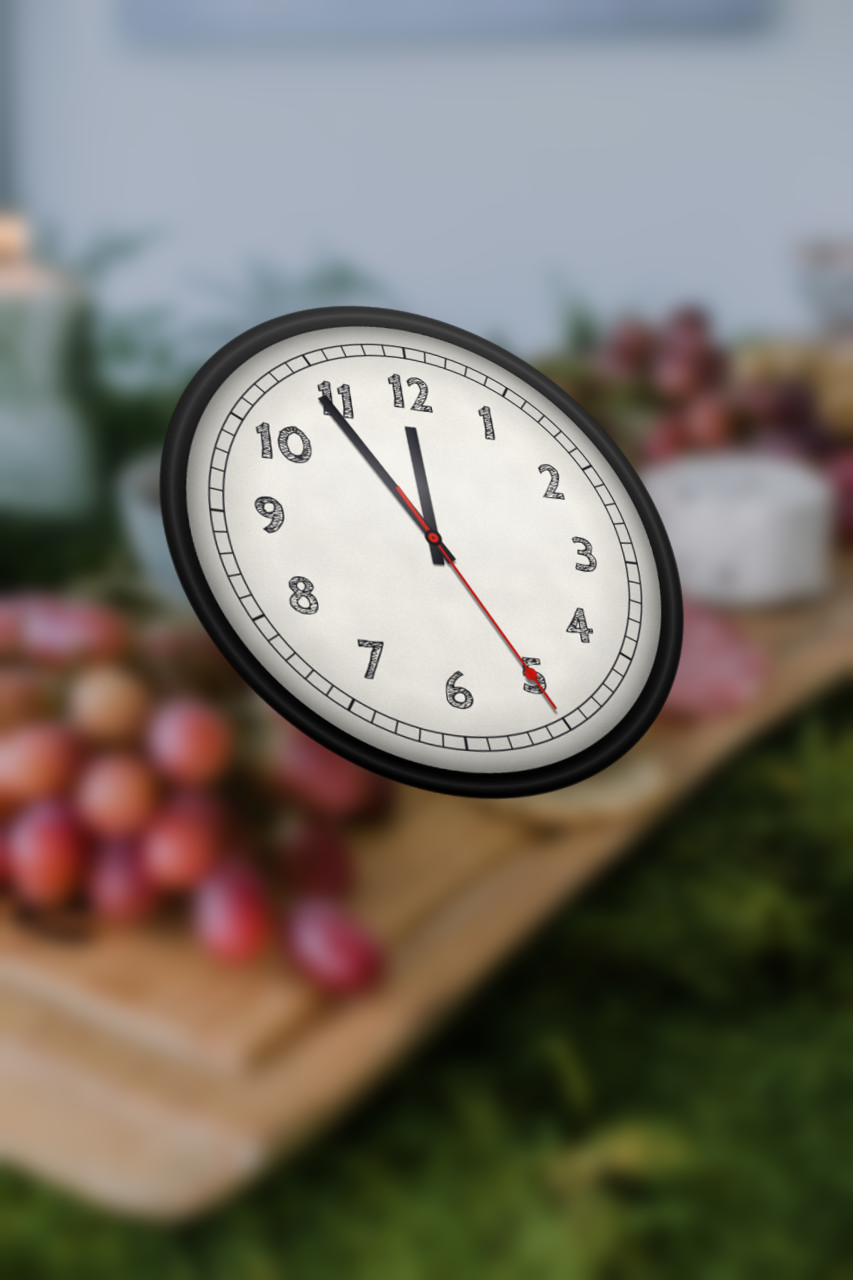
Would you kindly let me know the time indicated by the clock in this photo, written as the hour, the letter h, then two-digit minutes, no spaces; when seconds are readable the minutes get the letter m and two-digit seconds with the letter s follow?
11h54m25s
